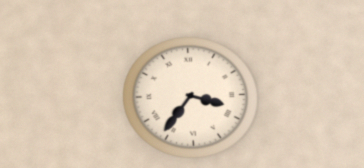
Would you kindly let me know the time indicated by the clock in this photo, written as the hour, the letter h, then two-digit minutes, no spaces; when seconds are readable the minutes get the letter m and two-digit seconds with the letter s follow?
3h36
